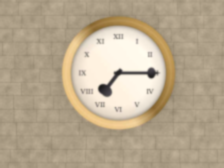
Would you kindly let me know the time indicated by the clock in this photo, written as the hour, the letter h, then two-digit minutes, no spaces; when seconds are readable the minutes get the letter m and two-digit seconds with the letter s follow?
7h15
